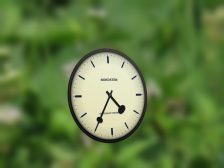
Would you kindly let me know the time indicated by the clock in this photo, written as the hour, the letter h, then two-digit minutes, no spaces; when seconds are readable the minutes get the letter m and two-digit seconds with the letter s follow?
4h35
